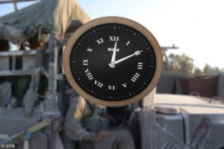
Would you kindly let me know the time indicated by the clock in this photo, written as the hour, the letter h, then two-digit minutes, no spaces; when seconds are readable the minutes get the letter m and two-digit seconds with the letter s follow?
12h10
